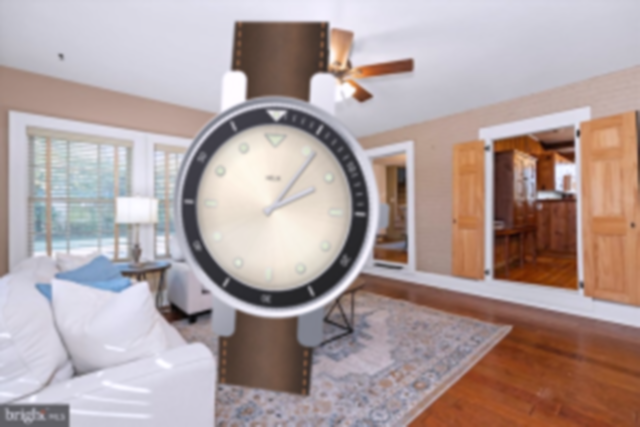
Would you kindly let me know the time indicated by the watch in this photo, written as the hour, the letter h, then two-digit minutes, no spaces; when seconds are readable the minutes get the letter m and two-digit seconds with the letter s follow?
2h06
